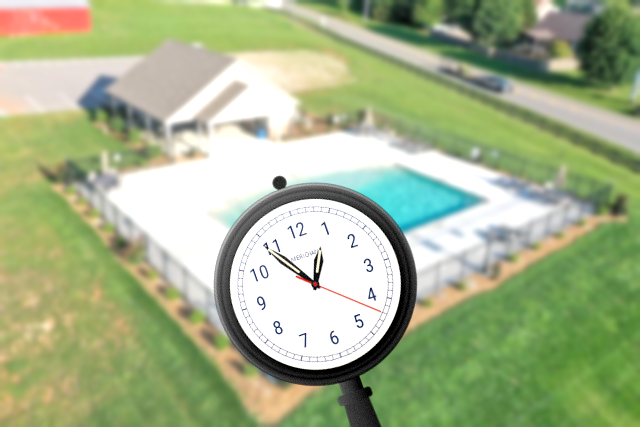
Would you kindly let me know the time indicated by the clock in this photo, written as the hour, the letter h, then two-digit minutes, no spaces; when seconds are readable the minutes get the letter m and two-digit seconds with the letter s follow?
12h54m22s
